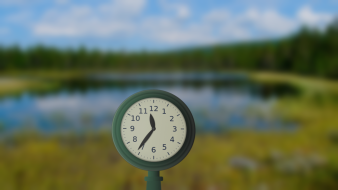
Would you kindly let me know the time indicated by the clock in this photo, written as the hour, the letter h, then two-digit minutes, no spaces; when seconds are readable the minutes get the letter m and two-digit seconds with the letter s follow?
11h36
